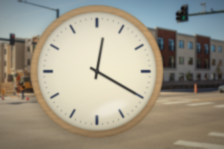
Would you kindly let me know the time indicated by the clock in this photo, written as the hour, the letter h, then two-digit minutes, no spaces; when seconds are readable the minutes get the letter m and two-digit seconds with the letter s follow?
12h20
